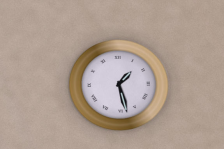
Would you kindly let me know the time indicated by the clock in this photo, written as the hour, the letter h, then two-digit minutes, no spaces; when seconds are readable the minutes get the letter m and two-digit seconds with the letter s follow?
1h28
